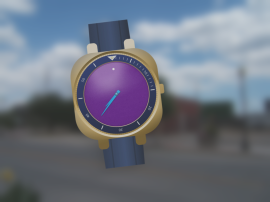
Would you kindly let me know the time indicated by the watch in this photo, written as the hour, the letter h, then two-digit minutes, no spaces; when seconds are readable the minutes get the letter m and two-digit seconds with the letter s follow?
7h37
